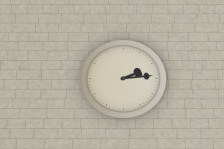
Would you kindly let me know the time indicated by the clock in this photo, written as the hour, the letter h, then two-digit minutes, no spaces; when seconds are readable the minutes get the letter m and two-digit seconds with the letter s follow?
2h14
